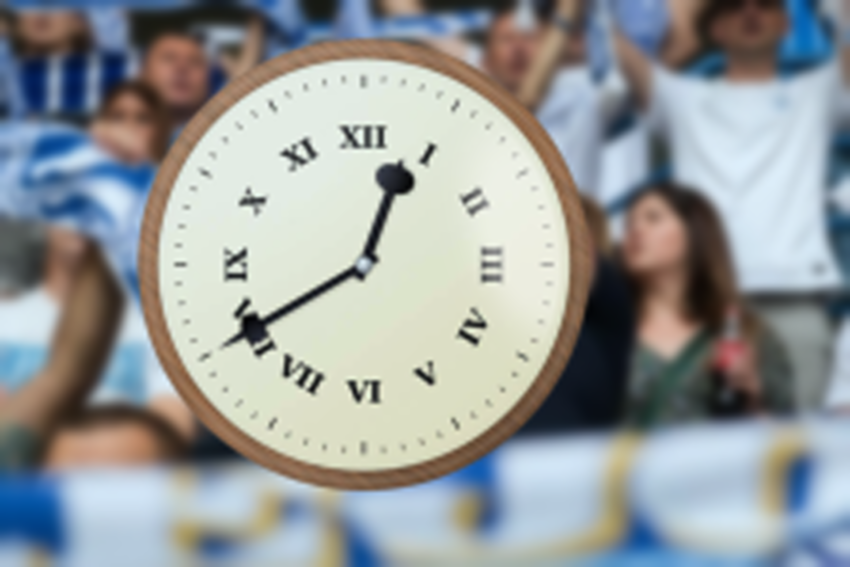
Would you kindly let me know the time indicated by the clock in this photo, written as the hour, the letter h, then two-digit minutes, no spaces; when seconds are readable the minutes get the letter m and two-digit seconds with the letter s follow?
12h40
